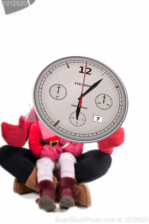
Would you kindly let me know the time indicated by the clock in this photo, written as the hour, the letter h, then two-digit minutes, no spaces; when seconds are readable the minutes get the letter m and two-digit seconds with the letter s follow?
6h06
